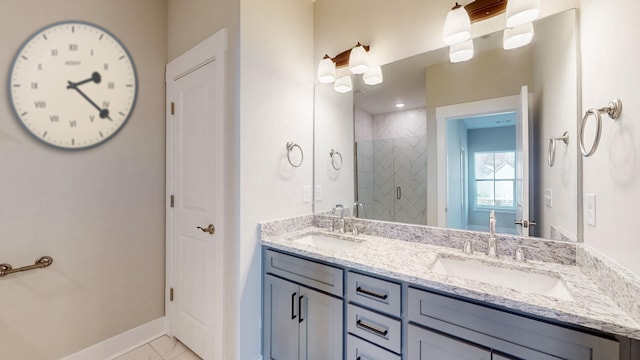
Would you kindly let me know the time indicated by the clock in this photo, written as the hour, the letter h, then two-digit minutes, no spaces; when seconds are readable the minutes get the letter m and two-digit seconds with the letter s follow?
2h22
